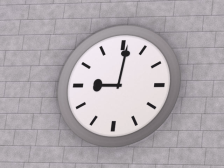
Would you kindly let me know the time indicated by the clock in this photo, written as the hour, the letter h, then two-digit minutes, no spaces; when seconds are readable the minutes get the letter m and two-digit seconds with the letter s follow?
9h01
